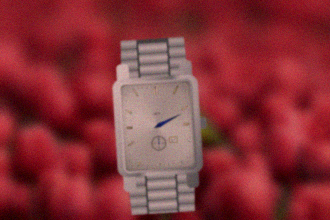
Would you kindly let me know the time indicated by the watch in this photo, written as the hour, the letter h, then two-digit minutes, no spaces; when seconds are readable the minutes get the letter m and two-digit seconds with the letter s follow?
2h11
